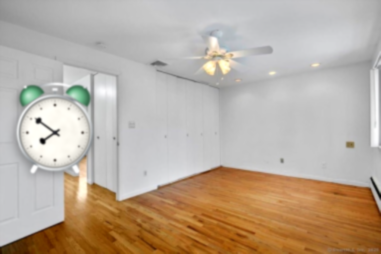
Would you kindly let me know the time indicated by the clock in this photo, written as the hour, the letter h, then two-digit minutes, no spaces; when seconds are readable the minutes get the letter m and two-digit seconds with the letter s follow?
7h51
